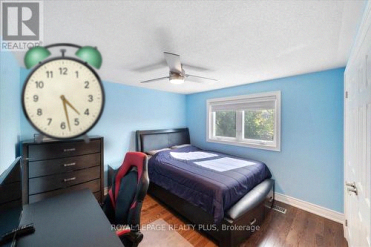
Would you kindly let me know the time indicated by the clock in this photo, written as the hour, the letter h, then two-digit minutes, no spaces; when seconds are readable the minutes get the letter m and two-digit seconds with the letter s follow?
4h28
